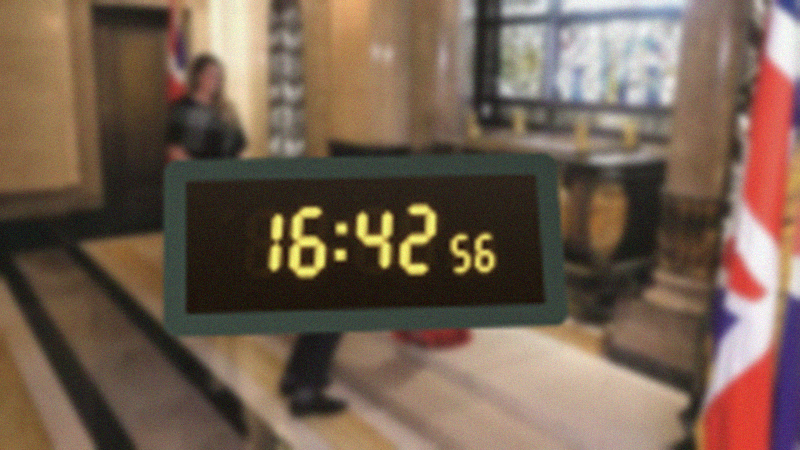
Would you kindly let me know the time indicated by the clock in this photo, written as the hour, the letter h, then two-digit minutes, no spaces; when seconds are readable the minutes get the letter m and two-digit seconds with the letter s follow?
16h42m56s
